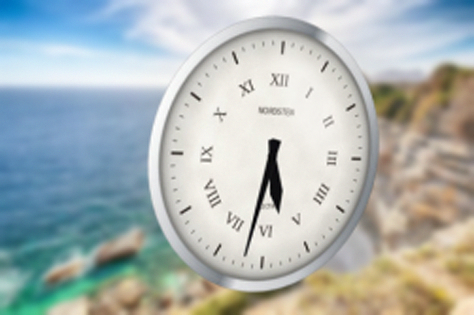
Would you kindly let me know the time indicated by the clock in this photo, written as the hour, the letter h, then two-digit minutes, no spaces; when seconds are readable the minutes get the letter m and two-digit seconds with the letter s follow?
5h32
